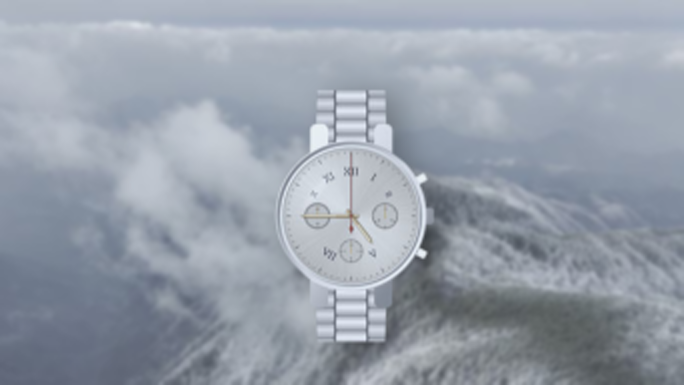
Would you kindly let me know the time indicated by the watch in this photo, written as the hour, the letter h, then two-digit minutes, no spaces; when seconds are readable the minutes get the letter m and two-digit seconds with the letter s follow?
4h45
